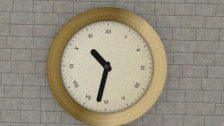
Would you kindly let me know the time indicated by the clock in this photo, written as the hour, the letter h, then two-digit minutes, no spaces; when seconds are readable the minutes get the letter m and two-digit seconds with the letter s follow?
10h32
